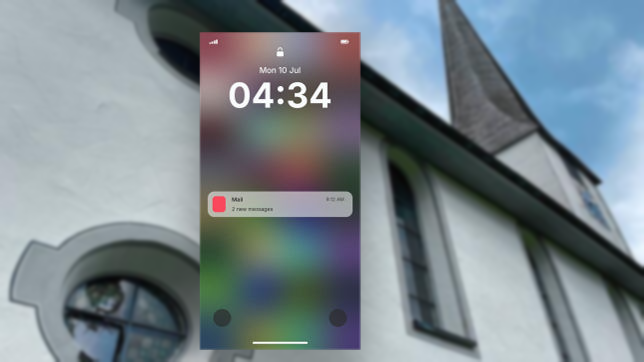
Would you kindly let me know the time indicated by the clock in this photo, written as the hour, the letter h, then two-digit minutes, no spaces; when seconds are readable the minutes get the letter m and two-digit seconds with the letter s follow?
4h34
